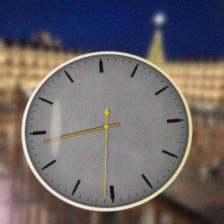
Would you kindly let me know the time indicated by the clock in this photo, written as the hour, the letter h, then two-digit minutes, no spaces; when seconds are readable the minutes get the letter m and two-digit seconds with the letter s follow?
8h43m31s
